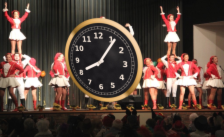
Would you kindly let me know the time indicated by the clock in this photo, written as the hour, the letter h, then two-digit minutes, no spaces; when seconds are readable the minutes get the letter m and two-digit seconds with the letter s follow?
8h06
